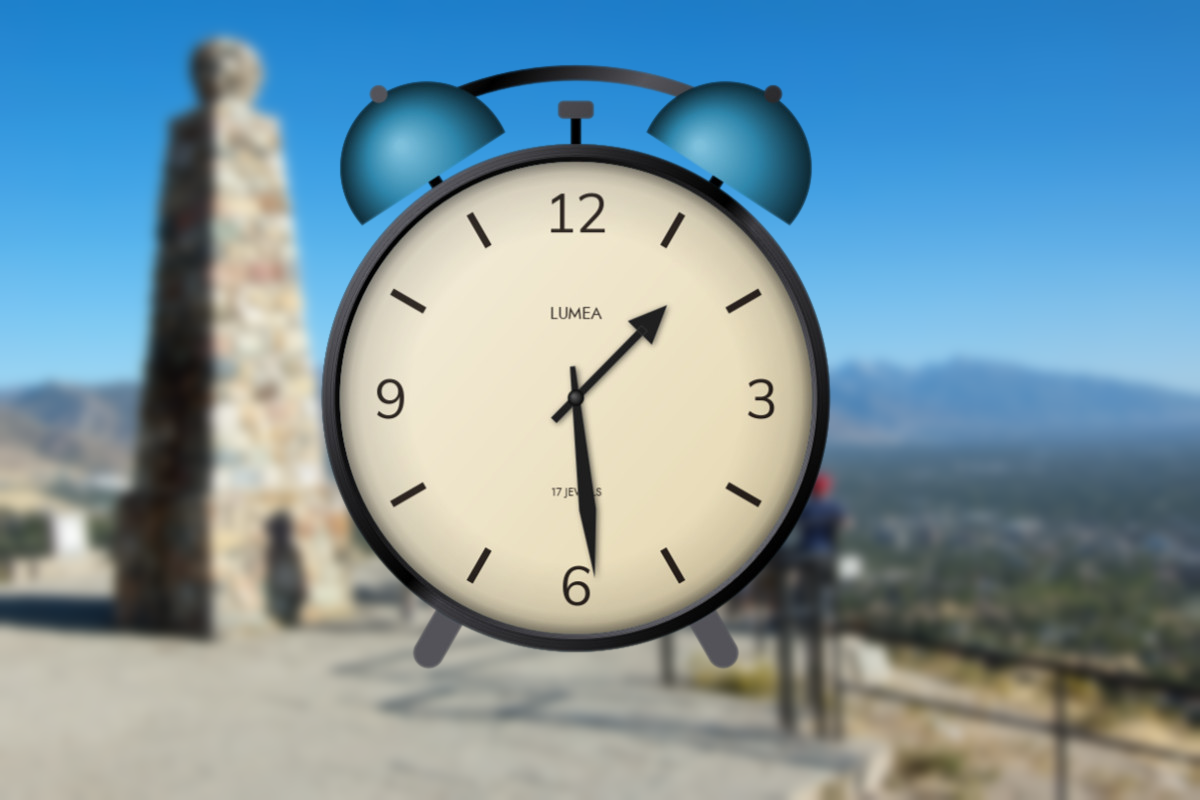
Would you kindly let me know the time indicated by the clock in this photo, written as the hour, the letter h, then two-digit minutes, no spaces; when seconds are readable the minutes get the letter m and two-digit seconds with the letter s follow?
1h29
